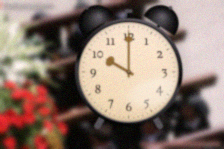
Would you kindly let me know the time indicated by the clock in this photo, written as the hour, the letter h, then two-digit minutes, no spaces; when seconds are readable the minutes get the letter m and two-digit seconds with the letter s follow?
10h00
